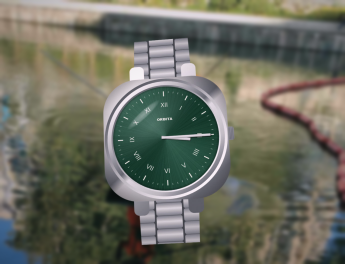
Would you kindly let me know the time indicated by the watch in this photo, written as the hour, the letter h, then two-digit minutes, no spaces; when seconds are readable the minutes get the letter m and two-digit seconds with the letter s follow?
3h15
